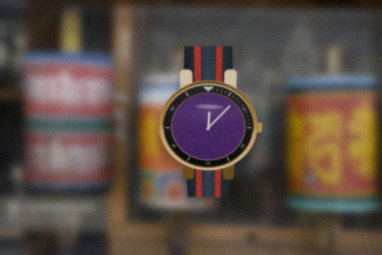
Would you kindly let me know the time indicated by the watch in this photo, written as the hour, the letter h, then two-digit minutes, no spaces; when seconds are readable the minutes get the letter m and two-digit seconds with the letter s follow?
12h07
